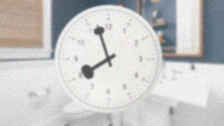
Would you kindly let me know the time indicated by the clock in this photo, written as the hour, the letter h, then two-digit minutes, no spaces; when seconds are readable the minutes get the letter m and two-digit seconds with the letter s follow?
7h57
